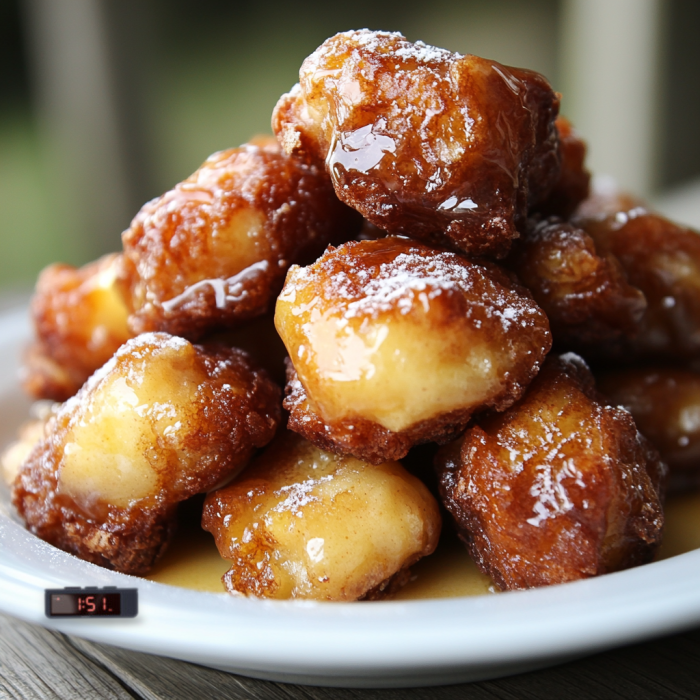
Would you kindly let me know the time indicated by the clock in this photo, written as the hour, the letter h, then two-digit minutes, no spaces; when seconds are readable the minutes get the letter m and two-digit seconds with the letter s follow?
1h51
